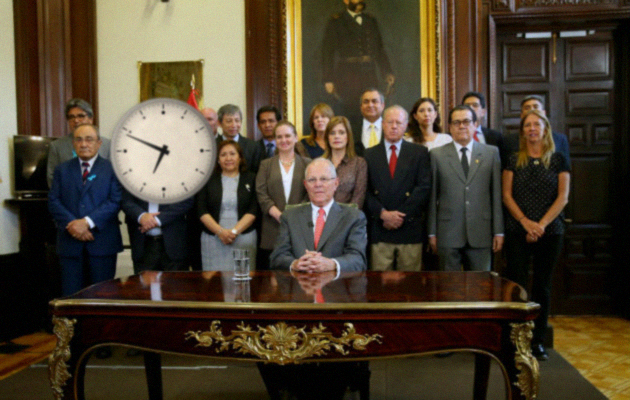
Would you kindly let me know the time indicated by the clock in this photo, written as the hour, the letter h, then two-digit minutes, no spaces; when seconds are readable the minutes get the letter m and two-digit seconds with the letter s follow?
6h49
